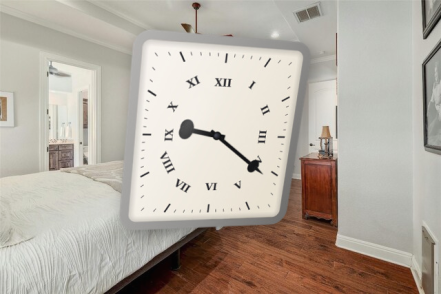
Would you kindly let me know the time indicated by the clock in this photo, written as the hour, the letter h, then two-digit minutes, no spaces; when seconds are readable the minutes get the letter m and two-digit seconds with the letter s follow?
9h21
